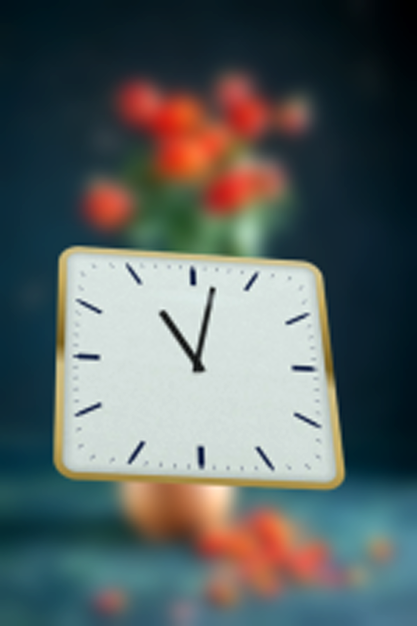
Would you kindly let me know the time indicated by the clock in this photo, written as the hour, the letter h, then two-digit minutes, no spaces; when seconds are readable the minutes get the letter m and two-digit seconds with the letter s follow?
11h02
